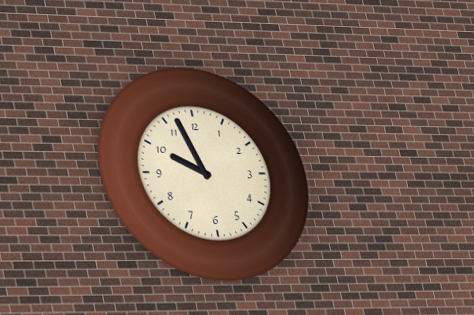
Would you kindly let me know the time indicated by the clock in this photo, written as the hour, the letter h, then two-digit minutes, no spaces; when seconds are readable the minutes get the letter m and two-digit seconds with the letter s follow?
9h57
